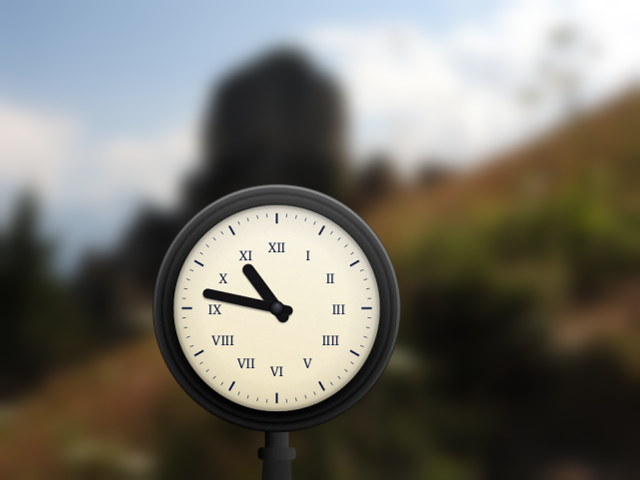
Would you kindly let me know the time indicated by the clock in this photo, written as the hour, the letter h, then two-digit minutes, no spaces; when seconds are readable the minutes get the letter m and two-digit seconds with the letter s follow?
10h47
